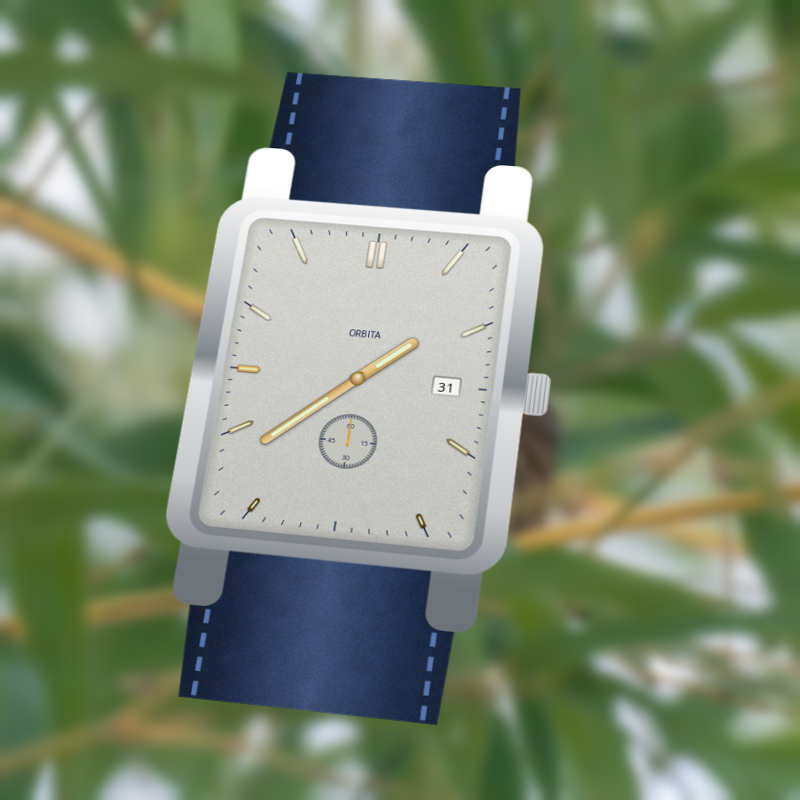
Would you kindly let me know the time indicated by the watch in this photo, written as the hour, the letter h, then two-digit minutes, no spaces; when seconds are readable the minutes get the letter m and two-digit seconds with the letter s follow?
1h38
